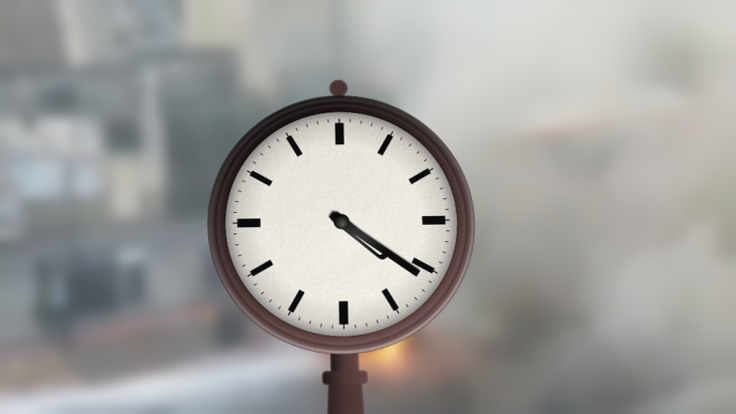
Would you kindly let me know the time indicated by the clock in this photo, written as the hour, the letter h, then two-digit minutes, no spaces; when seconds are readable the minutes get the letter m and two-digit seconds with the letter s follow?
4h21
